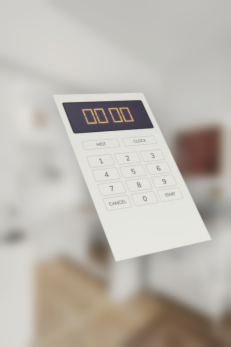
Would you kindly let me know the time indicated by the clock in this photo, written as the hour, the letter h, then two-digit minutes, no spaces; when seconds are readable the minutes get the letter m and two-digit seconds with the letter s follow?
0h00
